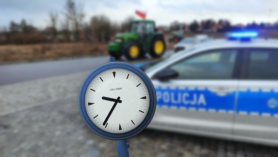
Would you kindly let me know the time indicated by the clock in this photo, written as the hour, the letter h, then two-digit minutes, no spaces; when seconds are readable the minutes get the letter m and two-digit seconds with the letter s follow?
9h36
